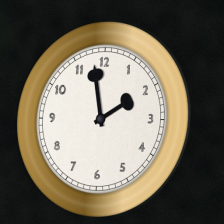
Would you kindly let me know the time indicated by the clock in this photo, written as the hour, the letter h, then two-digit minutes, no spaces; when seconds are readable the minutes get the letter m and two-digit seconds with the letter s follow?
1h58
